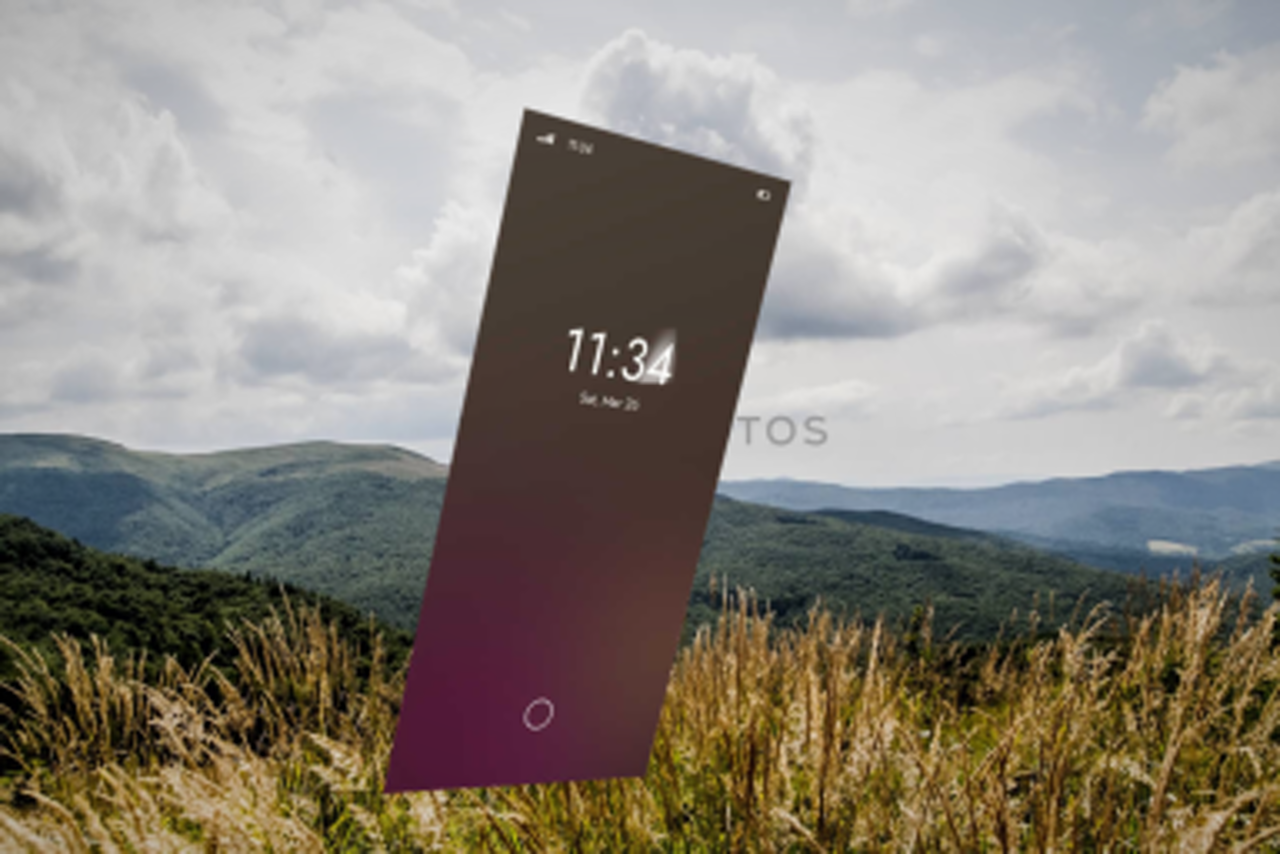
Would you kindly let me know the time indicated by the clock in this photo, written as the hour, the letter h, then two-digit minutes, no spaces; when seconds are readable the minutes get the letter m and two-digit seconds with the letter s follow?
11h34
